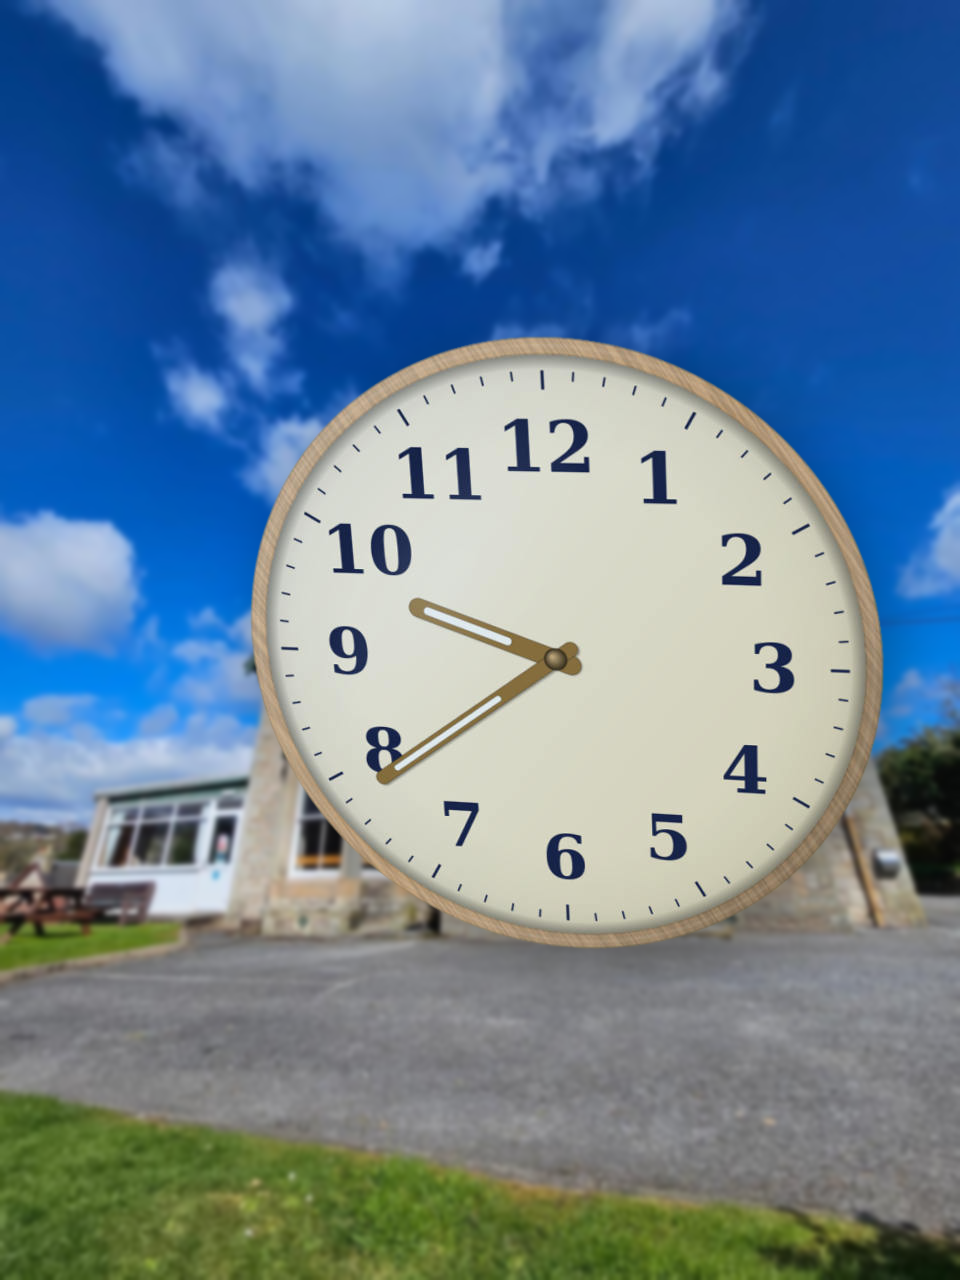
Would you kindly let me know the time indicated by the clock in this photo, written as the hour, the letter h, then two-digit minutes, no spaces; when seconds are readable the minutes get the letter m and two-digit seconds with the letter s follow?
9h39
